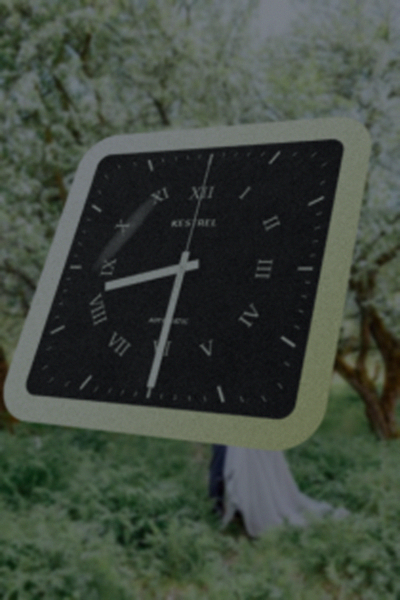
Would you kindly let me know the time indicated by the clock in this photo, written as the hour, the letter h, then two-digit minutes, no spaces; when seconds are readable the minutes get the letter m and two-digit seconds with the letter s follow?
8h30m00s
